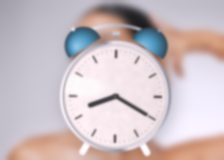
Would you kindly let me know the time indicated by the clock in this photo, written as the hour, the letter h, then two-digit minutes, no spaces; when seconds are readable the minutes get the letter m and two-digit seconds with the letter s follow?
8h20
